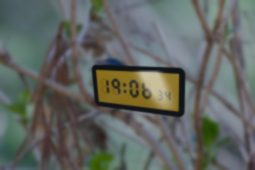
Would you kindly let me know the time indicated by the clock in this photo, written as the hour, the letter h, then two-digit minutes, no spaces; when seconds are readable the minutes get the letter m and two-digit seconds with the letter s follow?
19h06
